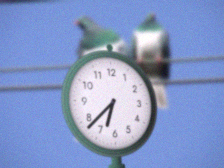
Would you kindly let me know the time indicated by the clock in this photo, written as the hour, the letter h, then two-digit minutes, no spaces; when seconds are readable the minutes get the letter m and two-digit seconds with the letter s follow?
6h38
